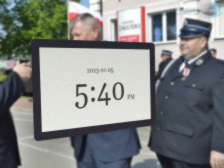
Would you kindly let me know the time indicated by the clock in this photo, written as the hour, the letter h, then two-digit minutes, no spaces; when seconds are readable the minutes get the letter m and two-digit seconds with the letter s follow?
5h40
